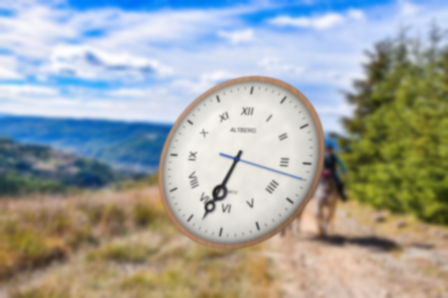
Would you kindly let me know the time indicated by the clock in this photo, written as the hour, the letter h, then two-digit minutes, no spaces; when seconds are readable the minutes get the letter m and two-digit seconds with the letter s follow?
6h33m17s
